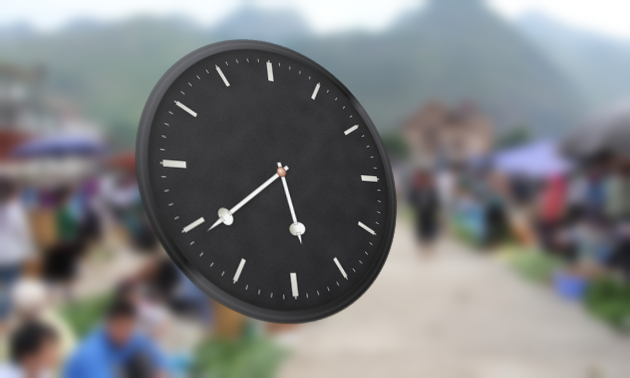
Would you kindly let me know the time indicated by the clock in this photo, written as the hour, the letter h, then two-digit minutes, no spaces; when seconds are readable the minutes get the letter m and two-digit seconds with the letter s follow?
5h39
